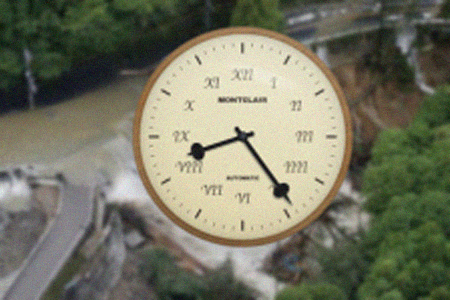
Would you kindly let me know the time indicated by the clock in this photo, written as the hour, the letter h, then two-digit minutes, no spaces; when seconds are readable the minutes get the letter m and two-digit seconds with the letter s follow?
8h24
